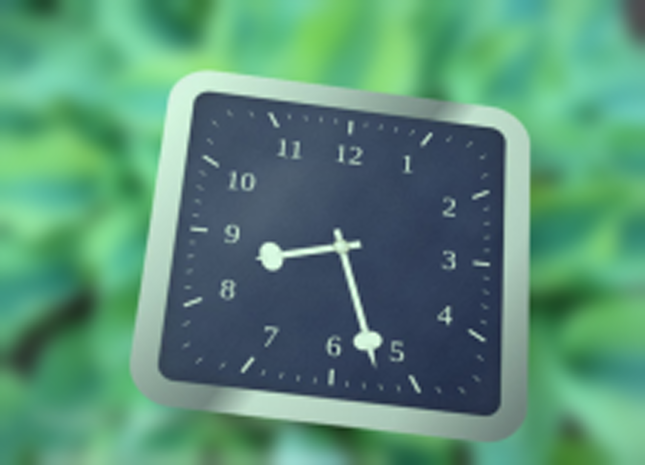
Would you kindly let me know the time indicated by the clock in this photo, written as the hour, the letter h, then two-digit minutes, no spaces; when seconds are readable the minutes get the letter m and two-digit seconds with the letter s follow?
8h27
